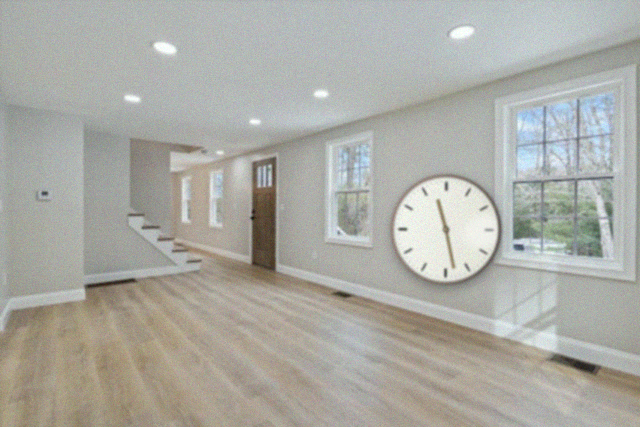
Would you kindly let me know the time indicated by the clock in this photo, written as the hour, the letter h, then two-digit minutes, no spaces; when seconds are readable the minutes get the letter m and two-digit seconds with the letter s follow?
11h28
